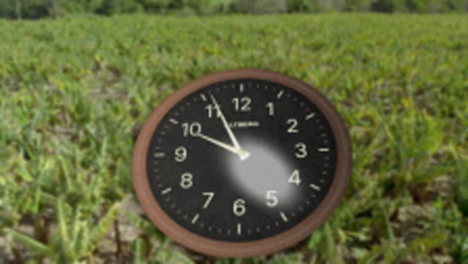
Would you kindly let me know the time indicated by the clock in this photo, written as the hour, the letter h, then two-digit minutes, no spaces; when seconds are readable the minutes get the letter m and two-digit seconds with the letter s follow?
9h56
